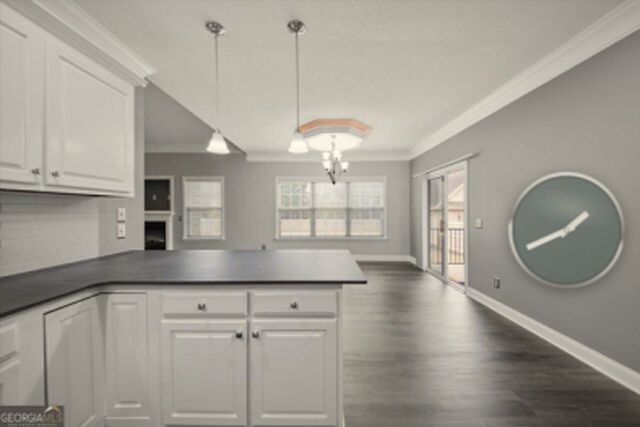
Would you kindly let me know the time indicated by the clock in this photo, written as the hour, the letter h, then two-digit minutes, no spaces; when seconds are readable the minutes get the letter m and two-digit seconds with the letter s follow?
1h41
